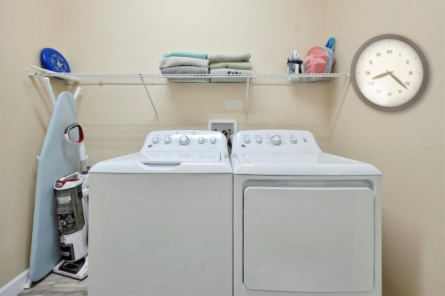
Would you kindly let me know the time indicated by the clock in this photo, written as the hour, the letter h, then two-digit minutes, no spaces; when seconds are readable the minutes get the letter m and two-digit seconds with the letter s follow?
8h22
